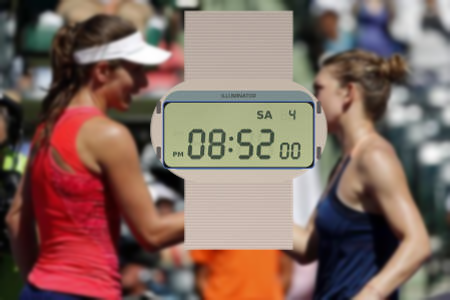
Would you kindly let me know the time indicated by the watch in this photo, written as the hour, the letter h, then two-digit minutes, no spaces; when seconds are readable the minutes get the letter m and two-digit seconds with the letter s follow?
8h52m00s
